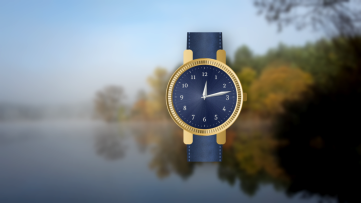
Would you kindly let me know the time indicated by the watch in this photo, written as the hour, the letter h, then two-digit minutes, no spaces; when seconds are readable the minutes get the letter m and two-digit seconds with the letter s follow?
12h13
